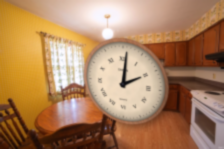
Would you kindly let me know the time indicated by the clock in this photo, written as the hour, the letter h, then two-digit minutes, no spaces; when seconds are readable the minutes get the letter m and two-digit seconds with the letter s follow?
2h01
